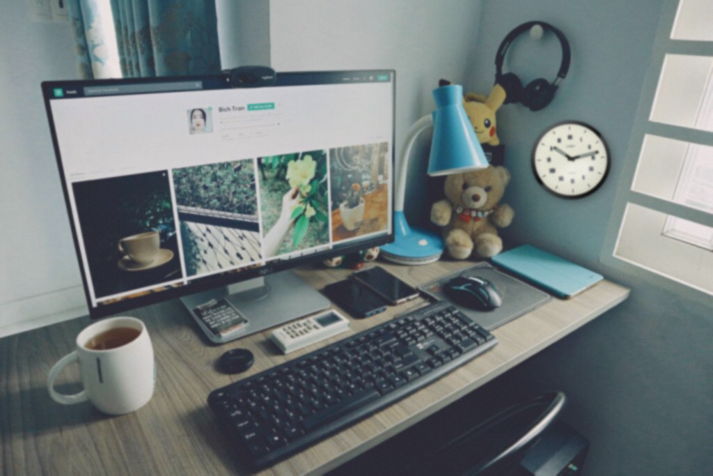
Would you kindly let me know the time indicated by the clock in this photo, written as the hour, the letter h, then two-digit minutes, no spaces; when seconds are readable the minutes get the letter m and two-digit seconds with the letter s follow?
10h13
